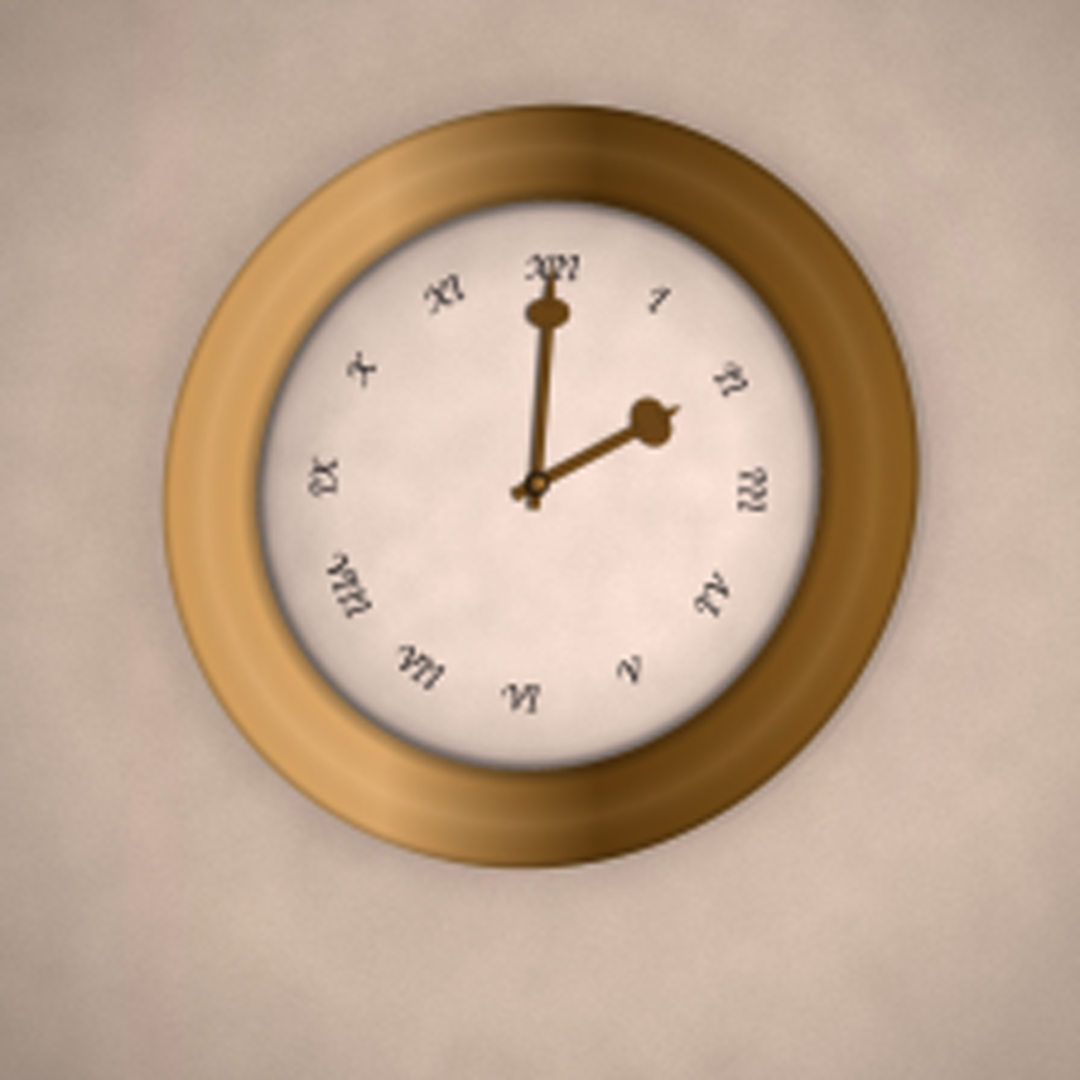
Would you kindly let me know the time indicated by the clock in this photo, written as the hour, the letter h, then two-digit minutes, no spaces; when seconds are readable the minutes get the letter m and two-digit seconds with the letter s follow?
2h00
